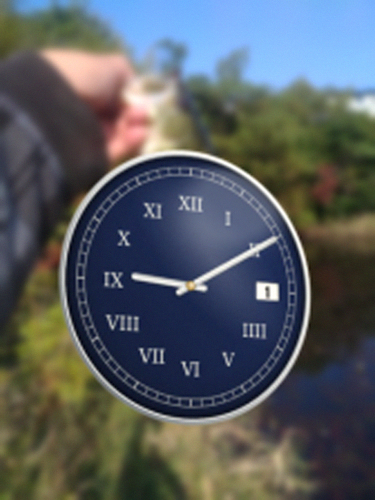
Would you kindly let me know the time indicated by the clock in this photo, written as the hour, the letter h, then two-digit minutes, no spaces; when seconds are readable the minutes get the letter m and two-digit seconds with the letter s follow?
9h10
